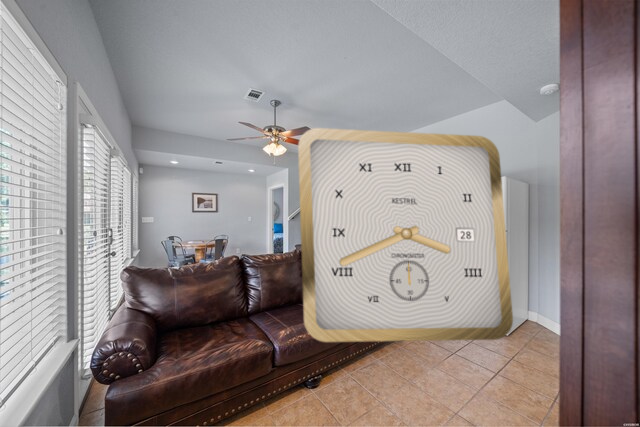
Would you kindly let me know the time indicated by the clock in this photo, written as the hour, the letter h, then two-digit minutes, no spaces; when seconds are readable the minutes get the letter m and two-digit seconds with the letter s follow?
3h41
